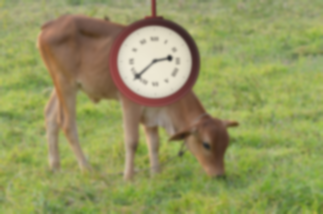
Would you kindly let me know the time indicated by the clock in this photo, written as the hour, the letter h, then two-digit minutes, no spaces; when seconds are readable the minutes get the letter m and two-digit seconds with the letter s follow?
2h38
